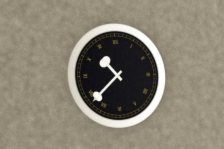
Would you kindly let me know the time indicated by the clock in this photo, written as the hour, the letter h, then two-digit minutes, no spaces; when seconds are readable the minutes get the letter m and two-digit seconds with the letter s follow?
10h38
